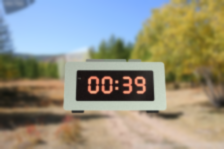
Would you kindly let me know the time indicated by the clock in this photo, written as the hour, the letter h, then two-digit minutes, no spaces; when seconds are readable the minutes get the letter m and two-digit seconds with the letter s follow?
0h39
